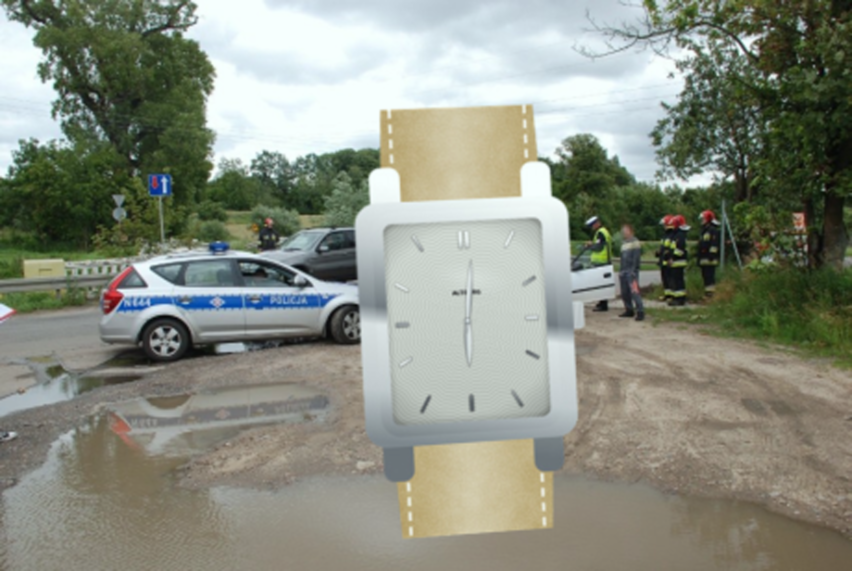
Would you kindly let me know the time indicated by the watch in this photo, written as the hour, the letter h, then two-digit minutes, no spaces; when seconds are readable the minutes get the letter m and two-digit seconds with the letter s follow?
6h01
